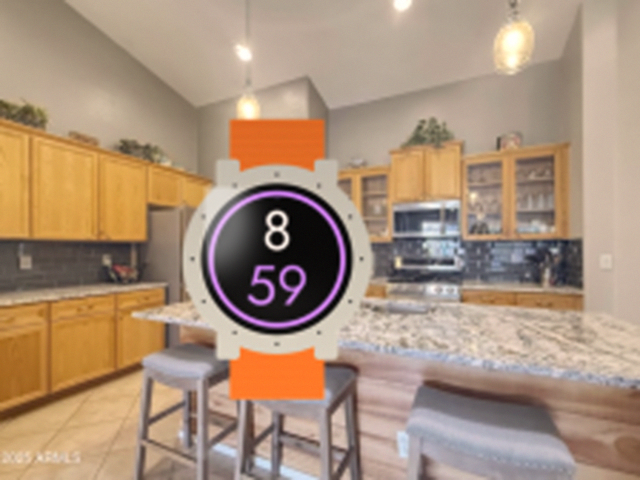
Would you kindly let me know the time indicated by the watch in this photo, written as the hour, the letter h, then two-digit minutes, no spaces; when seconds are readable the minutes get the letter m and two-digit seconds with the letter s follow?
8h59
